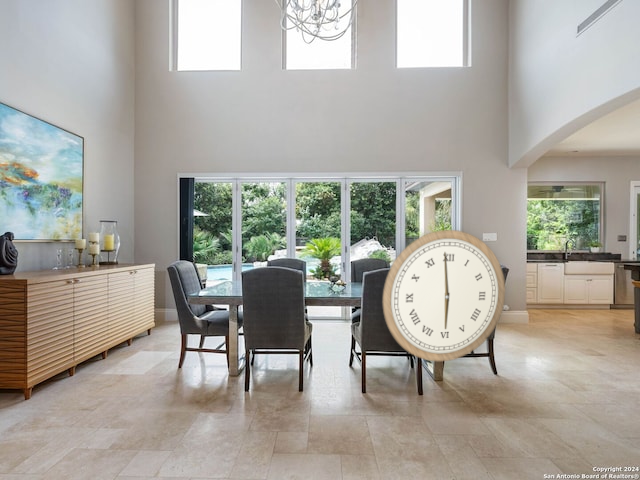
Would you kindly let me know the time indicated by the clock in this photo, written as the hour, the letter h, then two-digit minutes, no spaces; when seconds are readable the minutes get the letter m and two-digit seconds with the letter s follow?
5h59
